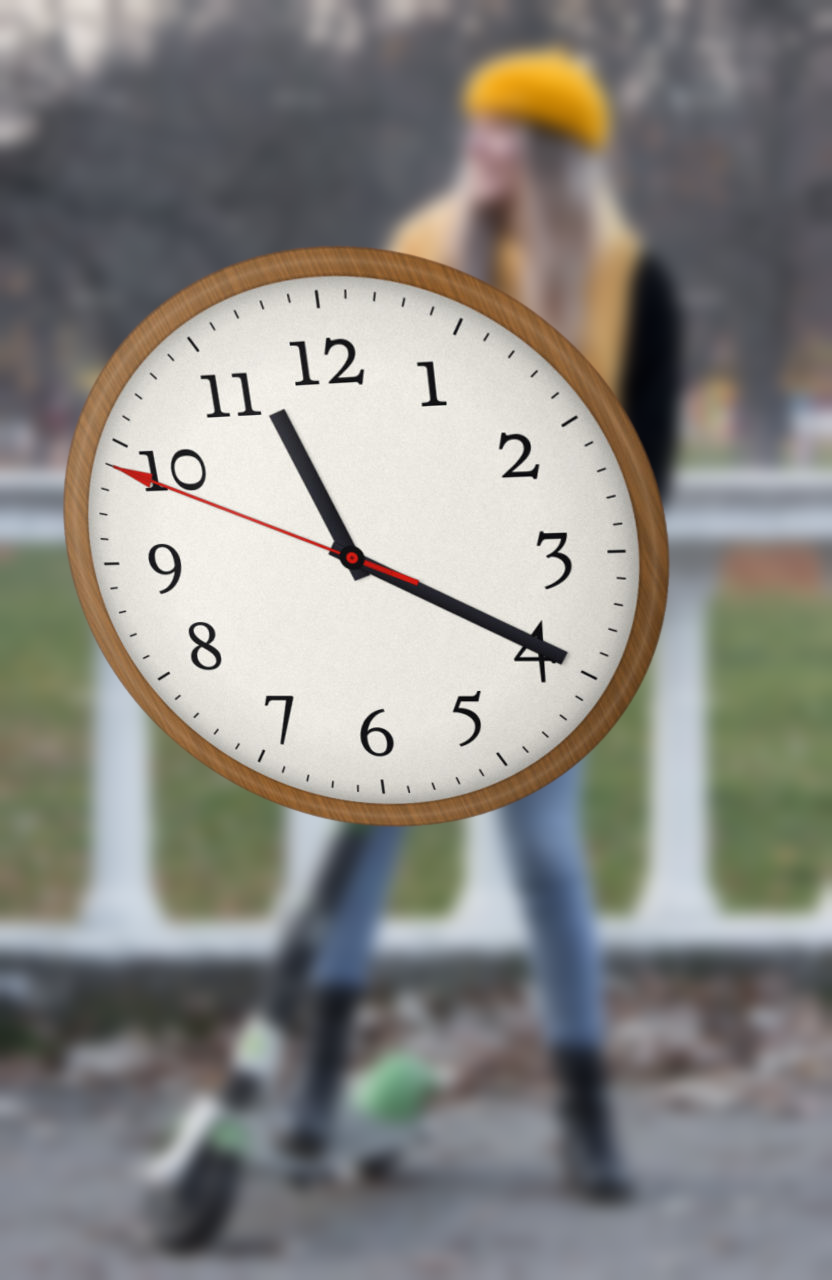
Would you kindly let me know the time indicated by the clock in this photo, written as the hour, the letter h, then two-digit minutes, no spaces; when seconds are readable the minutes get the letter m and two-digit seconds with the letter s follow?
11h19m49s
